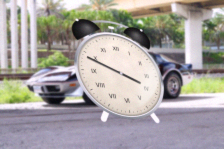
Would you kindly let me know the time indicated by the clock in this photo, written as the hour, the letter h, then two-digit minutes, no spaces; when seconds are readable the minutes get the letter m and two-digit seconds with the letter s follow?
3h49
